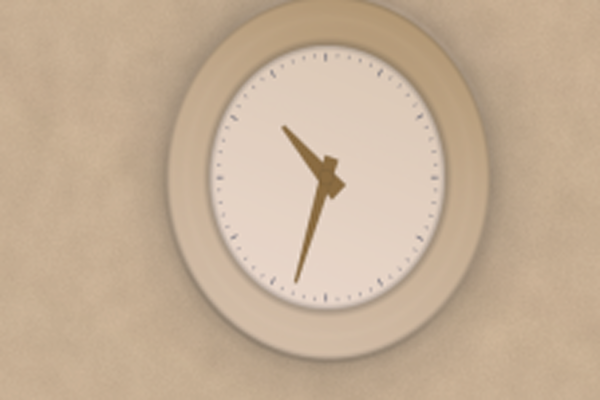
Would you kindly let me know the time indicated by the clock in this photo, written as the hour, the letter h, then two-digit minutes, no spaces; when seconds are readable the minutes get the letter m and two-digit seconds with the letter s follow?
10h33
